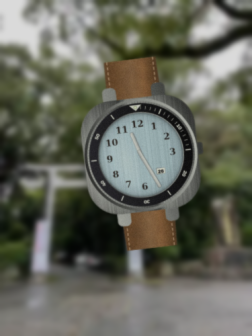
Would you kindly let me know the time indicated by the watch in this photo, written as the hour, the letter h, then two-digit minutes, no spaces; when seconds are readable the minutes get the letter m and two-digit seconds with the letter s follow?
11h26
